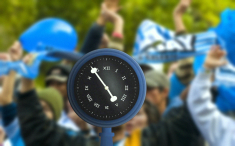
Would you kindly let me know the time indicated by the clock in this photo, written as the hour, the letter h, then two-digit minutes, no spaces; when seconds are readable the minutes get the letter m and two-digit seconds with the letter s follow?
4h54
